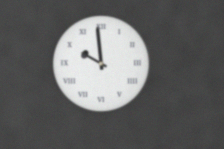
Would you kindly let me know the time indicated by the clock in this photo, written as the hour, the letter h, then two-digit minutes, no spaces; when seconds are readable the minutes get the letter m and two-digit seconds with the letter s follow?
9h59
